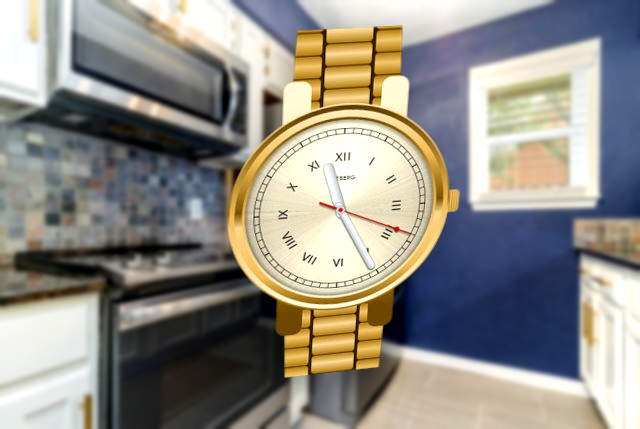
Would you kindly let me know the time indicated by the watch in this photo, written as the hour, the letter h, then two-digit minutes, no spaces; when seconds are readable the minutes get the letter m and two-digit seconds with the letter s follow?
11h25m19s
